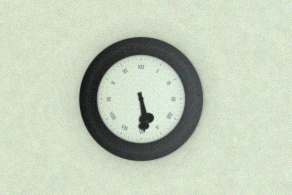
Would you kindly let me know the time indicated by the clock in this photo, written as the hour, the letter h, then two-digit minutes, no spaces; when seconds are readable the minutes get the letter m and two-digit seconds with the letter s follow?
5h29
